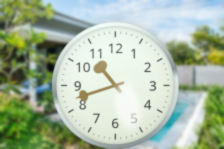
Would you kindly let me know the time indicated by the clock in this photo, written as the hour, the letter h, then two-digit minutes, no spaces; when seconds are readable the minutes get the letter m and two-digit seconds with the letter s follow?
10h42
